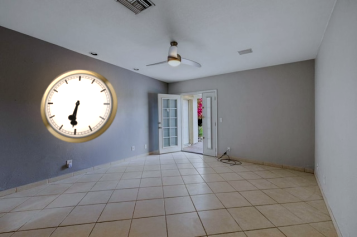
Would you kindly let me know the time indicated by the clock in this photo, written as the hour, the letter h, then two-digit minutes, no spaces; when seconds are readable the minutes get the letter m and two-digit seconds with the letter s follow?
6h31
